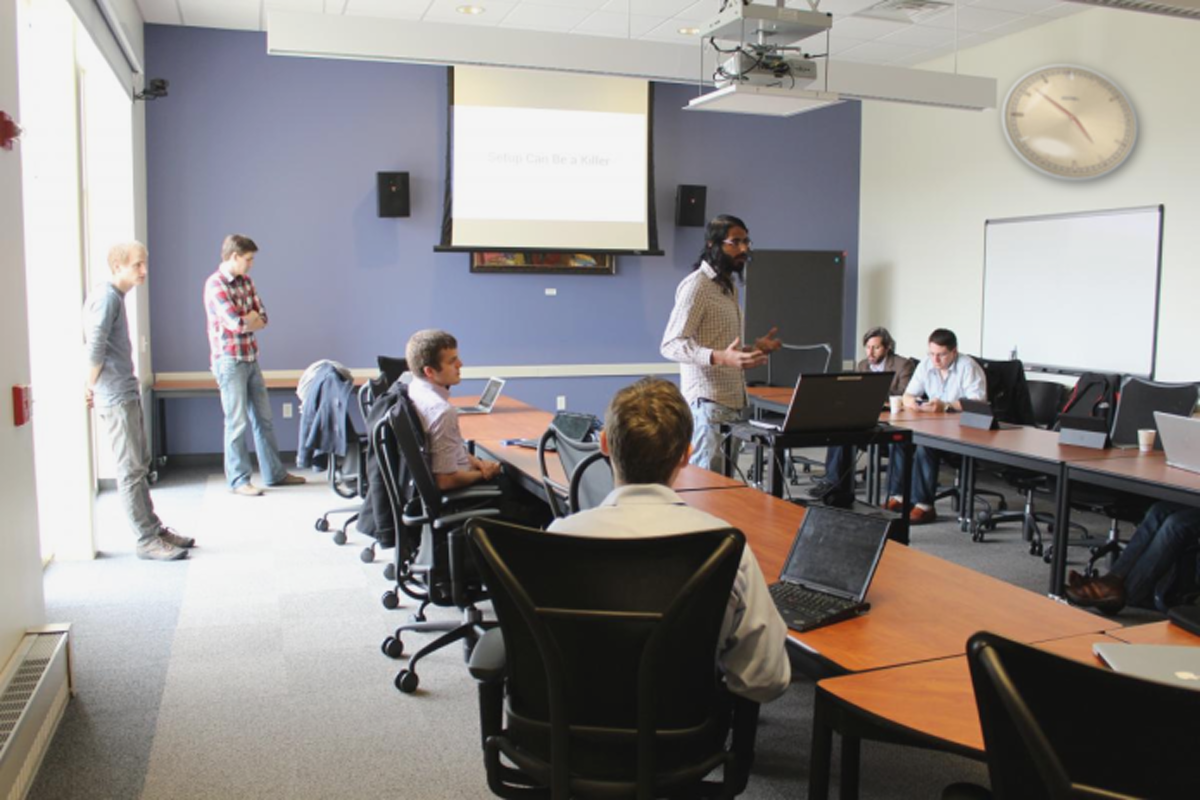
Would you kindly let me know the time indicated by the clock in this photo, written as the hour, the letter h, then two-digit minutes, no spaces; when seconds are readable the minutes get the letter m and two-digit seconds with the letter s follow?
4h52
